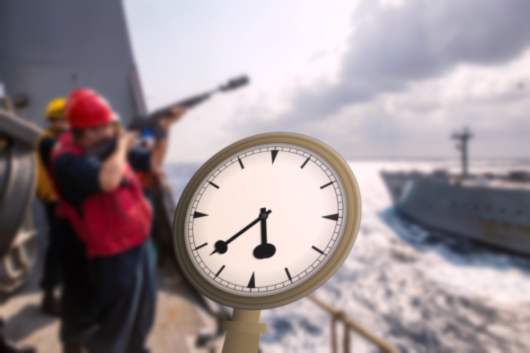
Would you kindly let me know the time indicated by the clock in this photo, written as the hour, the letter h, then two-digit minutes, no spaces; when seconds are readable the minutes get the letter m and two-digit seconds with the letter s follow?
5h38
